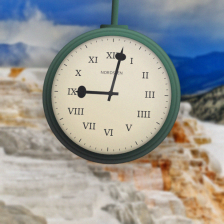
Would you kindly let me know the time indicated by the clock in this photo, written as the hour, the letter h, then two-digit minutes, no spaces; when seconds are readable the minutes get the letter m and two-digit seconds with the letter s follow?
9h02
